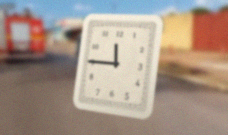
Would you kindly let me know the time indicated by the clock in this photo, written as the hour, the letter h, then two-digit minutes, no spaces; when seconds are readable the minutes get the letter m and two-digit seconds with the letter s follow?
11h45
